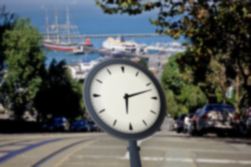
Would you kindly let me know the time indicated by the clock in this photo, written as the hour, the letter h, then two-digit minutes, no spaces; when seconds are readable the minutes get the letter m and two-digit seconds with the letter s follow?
6h12
